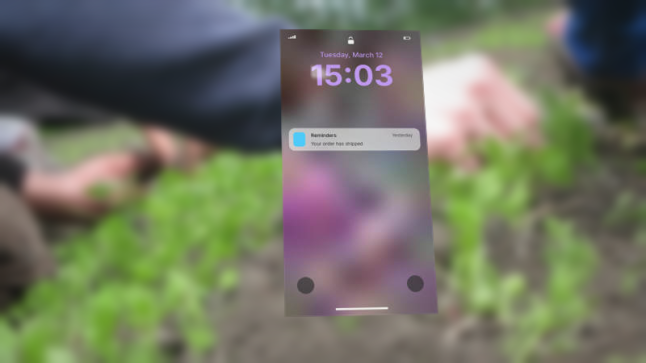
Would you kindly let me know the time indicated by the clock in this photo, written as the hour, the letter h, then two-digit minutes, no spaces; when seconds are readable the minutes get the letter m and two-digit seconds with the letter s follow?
15h03
